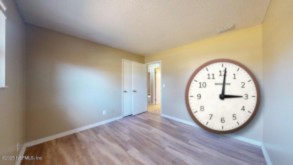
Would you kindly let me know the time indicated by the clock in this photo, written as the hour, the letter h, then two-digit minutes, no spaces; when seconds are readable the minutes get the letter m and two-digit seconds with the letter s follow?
3h01
